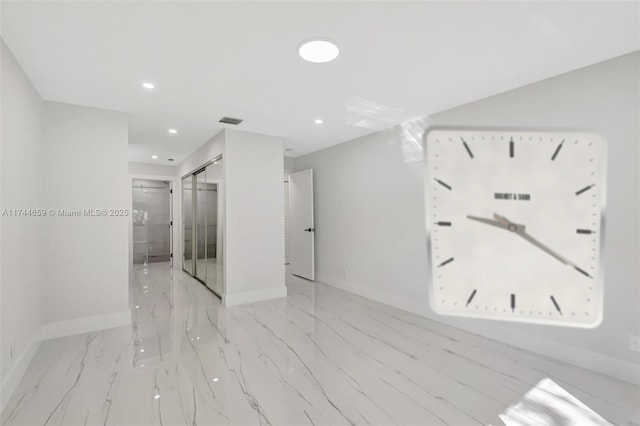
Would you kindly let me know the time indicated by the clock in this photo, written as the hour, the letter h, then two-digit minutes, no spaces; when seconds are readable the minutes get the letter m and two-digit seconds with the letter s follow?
9h20m20s
